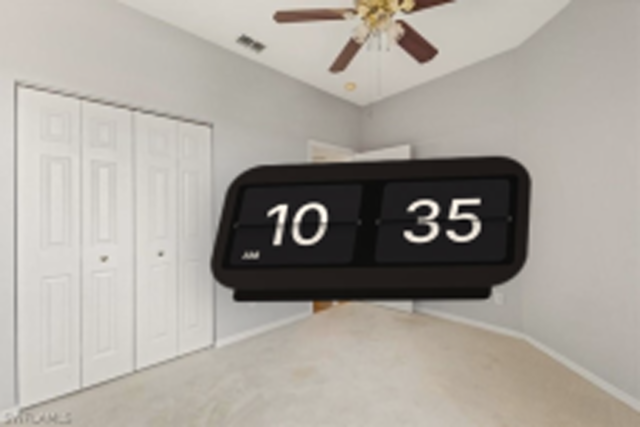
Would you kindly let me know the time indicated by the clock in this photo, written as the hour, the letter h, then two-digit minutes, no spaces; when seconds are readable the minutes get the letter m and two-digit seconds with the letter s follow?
10h35
